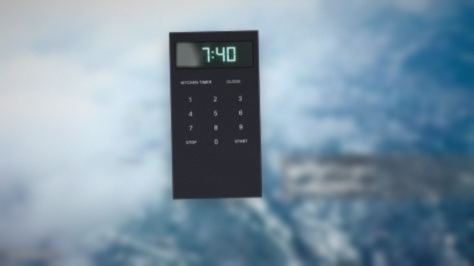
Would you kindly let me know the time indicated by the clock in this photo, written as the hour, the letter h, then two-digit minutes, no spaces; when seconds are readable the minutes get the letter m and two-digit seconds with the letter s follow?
7h40
